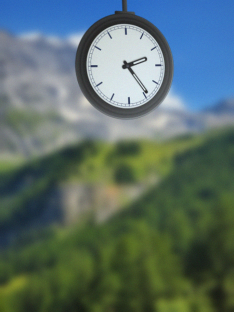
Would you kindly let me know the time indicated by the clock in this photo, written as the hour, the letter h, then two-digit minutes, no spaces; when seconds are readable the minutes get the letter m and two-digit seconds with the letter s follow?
2h24
